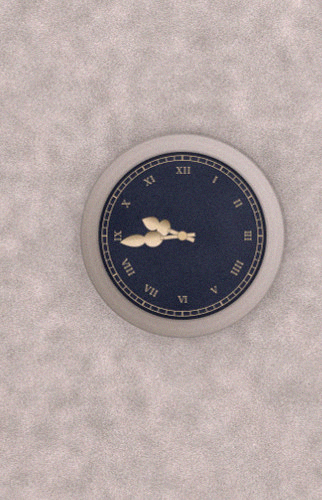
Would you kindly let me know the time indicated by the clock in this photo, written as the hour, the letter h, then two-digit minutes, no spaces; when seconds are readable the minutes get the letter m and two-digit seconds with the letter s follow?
9h44
